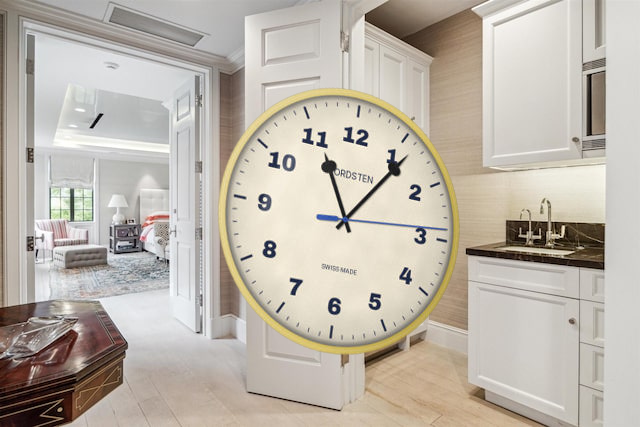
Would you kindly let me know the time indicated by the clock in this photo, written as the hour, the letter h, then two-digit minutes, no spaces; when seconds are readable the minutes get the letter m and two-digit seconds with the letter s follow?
11h06m14s
